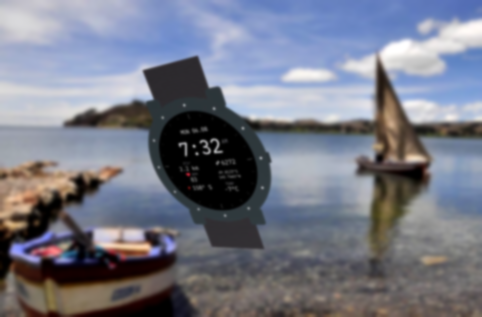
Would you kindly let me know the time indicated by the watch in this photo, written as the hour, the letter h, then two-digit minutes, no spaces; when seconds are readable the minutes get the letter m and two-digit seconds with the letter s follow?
7h32
